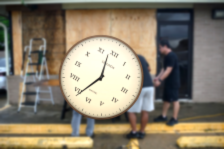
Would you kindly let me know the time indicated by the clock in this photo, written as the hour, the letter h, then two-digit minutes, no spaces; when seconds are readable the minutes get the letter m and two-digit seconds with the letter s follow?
11h34
